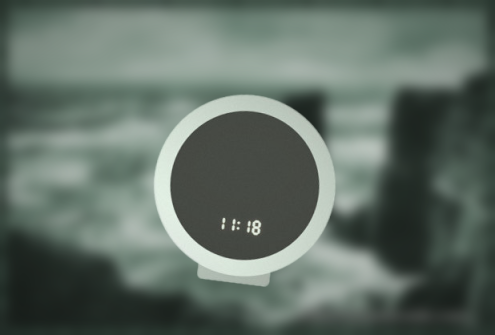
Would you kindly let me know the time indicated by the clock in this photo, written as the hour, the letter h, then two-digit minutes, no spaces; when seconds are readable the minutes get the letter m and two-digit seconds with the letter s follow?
11h18
